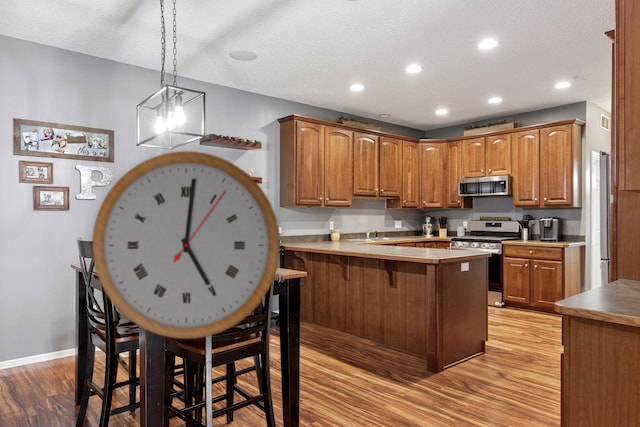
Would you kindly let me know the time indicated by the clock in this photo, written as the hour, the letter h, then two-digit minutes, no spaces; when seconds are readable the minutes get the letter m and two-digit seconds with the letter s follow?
5h01m06s
